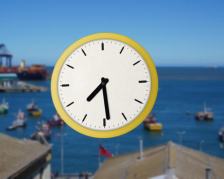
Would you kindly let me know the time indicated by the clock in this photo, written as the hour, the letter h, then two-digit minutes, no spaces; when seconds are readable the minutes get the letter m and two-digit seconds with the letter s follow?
7h29
